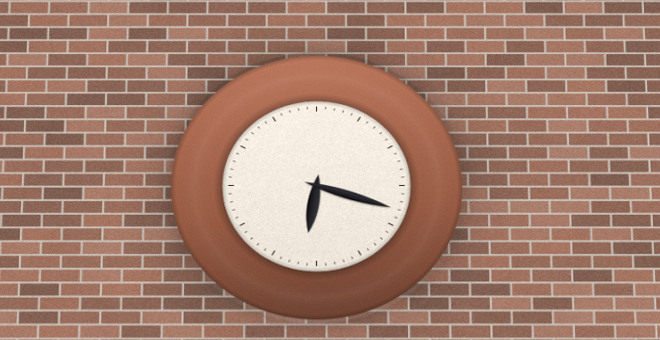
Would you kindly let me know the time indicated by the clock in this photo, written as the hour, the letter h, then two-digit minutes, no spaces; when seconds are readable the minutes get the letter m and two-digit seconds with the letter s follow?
6h18
